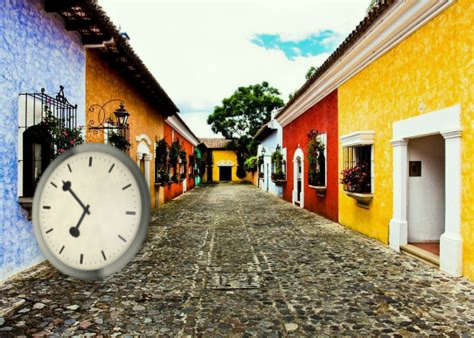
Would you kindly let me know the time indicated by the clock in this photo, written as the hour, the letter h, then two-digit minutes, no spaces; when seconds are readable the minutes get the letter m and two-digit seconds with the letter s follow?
6h52
